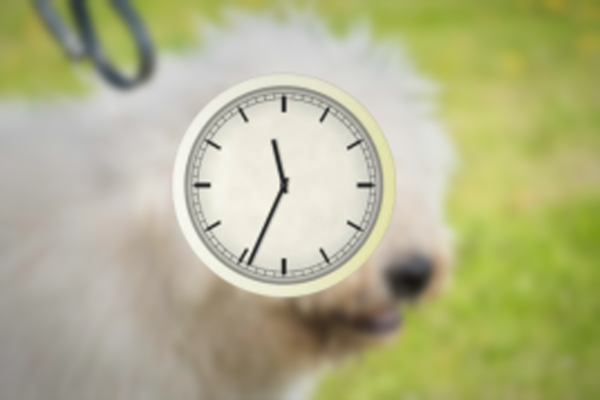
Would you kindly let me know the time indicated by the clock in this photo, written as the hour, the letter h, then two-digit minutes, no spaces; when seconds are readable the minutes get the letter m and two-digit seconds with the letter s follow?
11h34
